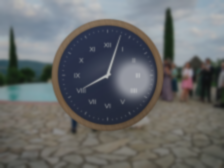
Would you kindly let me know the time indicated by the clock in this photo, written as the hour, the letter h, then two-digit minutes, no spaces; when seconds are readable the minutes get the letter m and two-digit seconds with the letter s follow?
8h03
